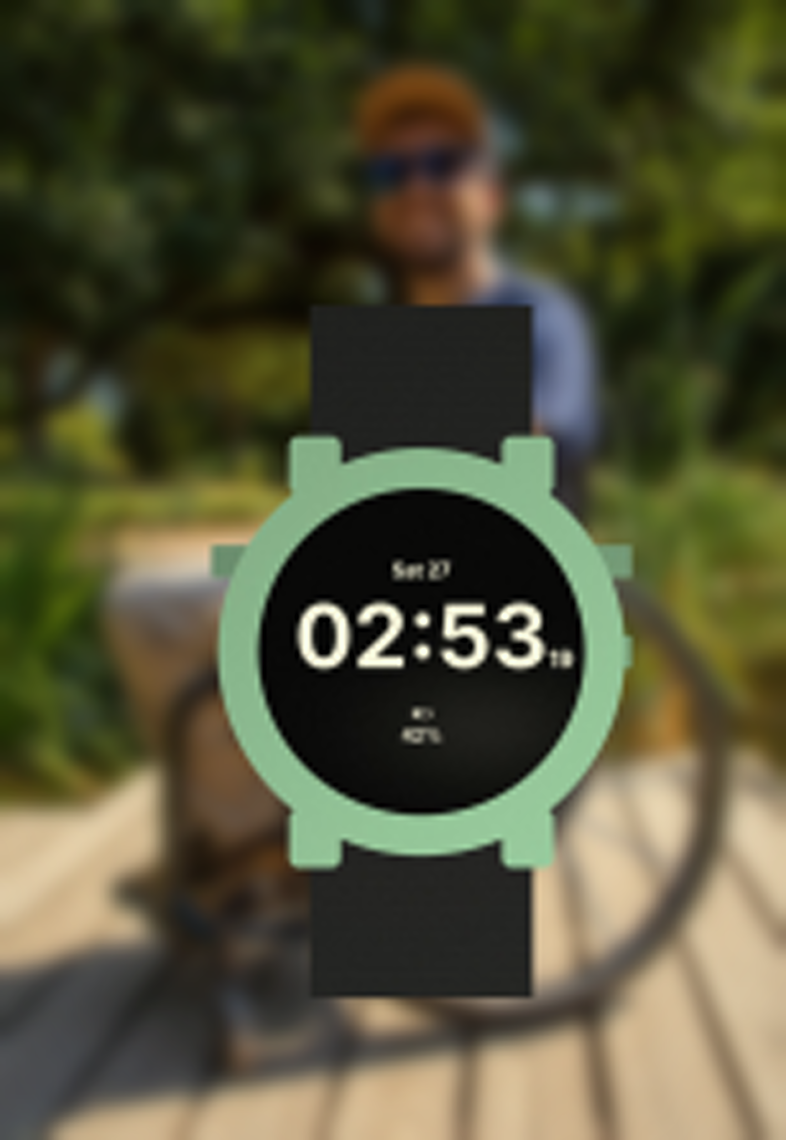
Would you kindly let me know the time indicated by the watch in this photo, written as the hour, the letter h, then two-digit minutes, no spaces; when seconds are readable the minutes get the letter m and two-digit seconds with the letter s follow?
2h53
